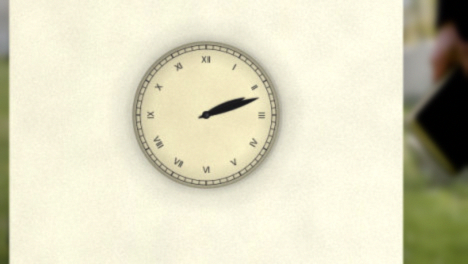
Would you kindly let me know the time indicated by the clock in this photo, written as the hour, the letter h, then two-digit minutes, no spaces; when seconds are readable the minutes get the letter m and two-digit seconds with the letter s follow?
2h12
